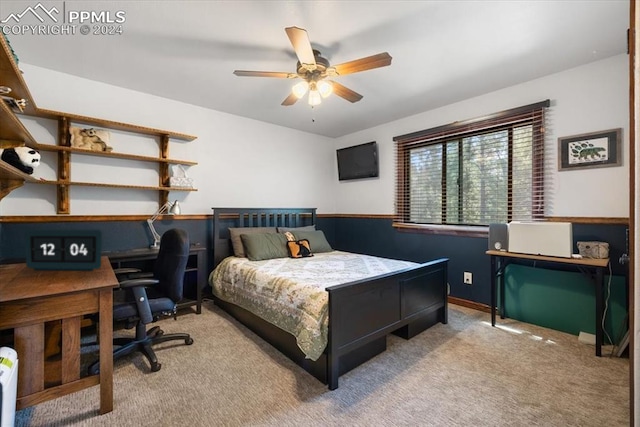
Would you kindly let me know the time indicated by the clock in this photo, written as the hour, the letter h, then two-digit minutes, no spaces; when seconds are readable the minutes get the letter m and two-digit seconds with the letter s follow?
12h04
